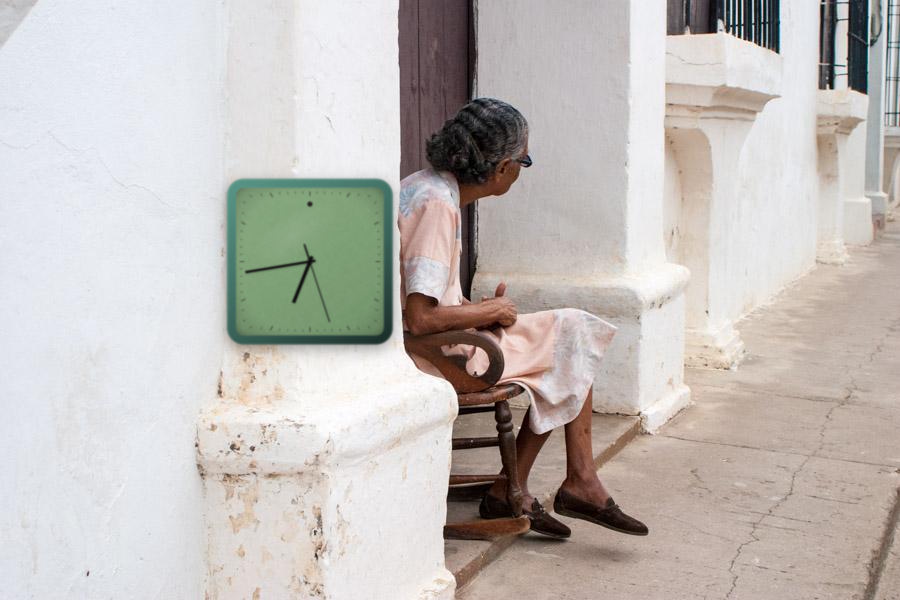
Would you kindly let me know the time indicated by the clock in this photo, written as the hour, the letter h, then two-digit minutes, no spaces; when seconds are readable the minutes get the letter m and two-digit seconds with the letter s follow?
6h43m27s
